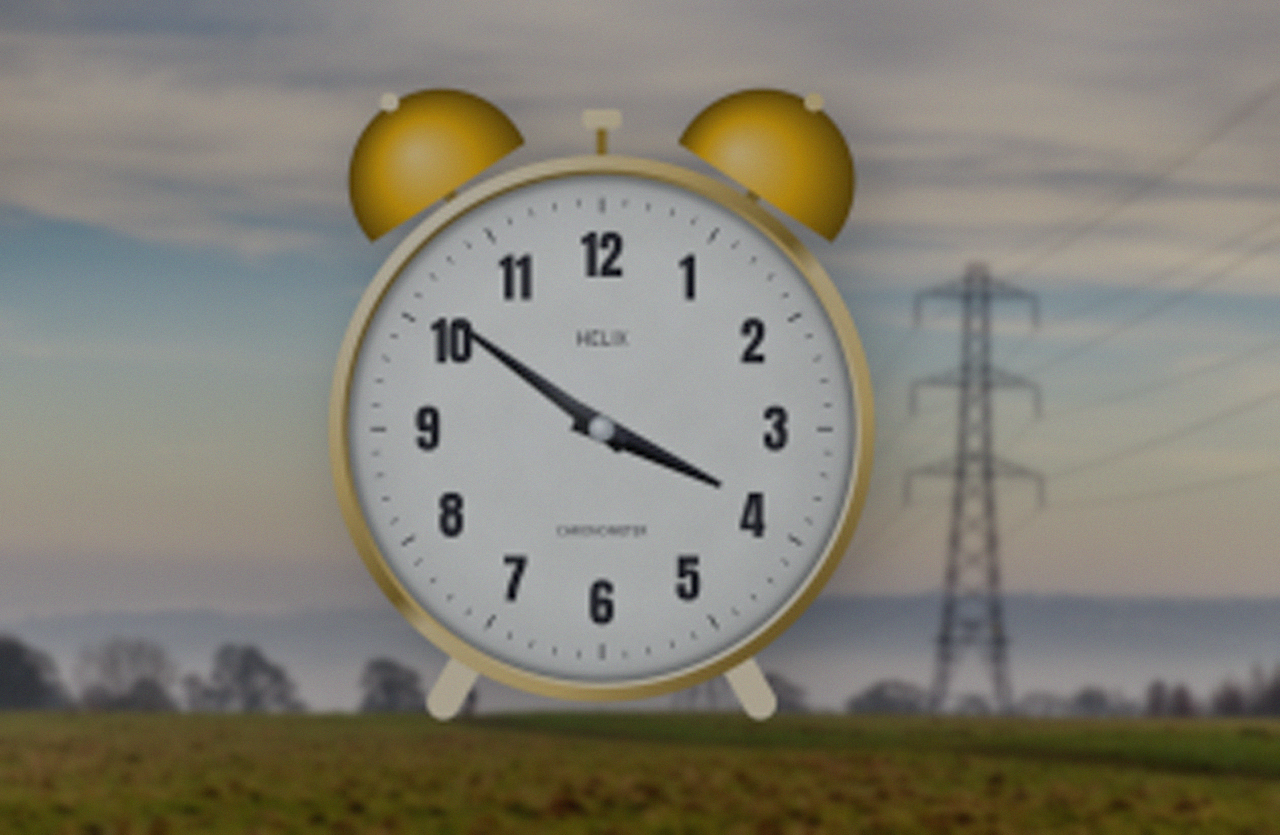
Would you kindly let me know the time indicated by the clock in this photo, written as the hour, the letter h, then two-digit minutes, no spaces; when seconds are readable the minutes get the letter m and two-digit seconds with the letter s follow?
3h51
